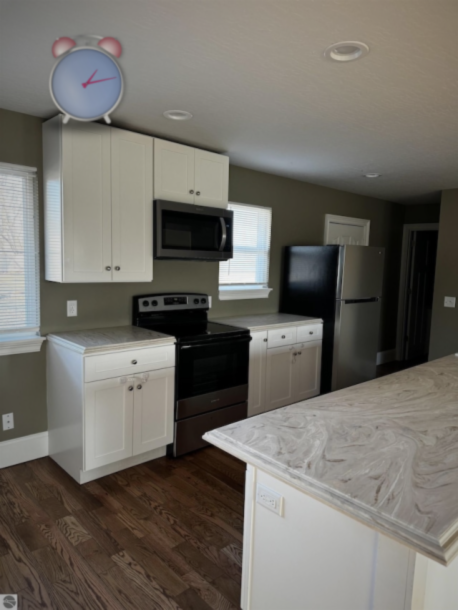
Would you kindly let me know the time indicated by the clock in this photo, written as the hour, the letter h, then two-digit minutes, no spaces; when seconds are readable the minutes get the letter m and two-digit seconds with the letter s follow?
1h13
